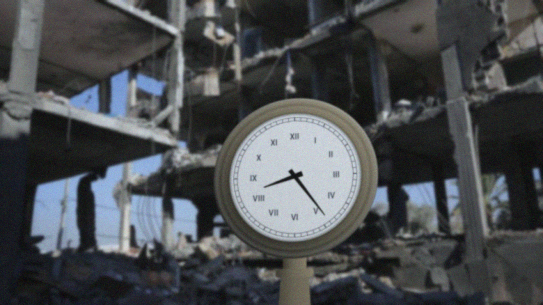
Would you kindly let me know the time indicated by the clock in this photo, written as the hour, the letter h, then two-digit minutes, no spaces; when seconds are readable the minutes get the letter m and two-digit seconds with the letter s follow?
8h24
